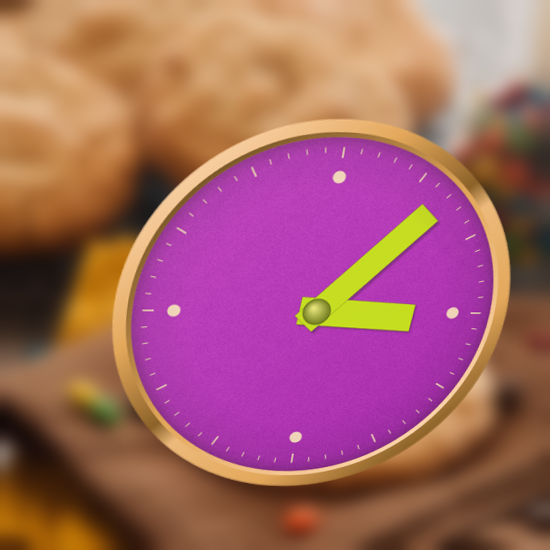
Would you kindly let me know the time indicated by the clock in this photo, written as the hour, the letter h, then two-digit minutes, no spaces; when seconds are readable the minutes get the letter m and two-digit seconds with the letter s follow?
3h07
